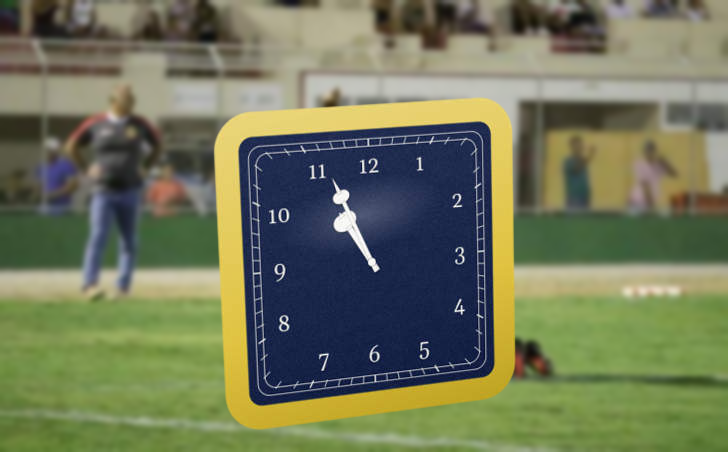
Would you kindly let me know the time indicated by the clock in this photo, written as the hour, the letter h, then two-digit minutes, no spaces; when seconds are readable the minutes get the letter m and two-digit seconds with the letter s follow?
10h56
